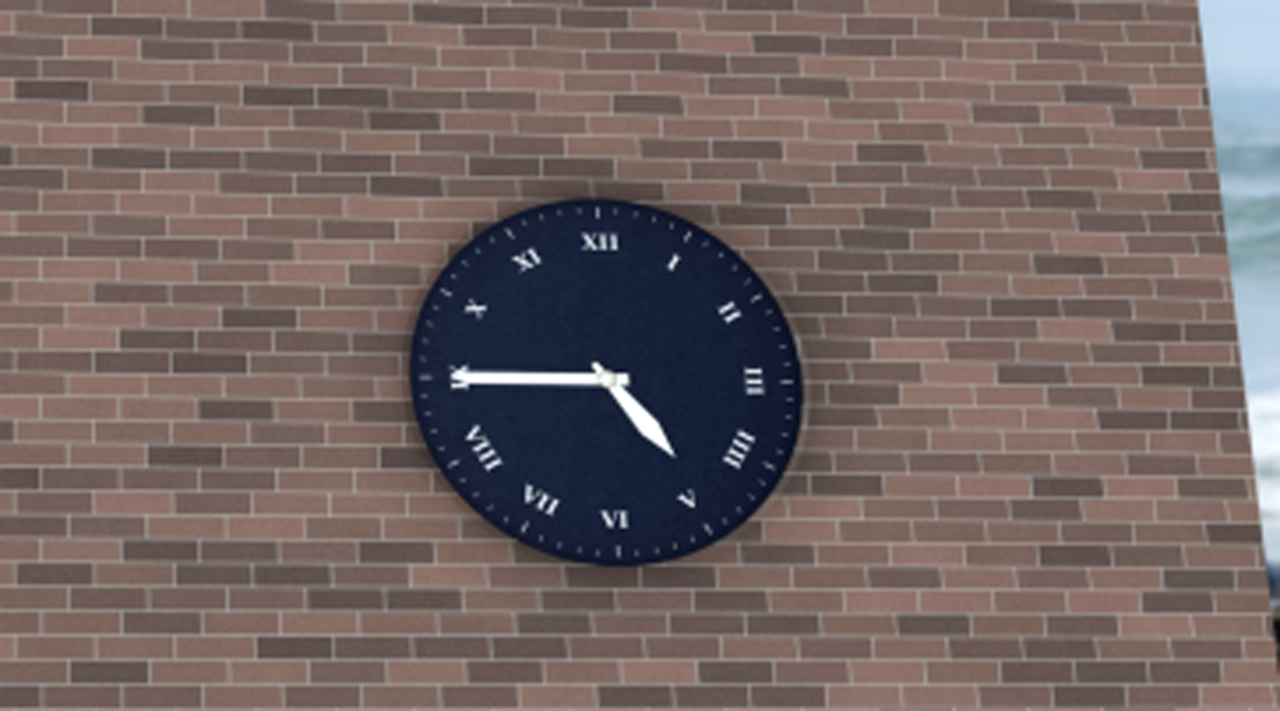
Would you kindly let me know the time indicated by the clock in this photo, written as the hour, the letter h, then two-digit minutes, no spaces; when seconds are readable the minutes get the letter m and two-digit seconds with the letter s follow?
4h45
